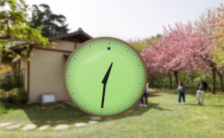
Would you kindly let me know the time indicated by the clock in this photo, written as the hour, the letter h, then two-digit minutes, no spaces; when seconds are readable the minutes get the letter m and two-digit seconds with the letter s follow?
12h30
